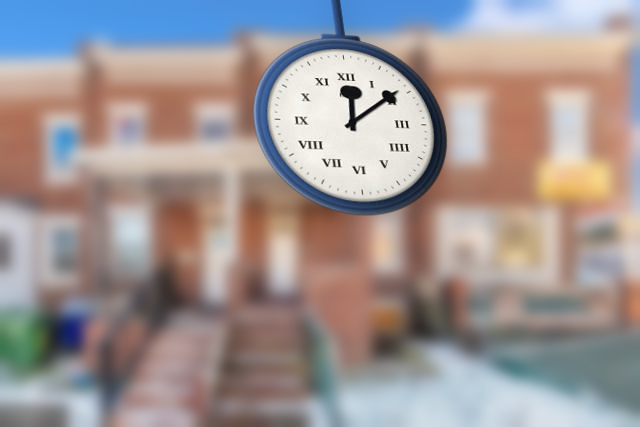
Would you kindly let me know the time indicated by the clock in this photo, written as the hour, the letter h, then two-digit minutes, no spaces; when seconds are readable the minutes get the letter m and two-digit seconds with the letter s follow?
12h09
